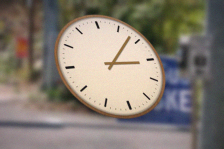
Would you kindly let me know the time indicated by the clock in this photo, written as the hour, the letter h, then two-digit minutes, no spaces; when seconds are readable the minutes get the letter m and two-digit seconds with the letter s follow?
3h08
